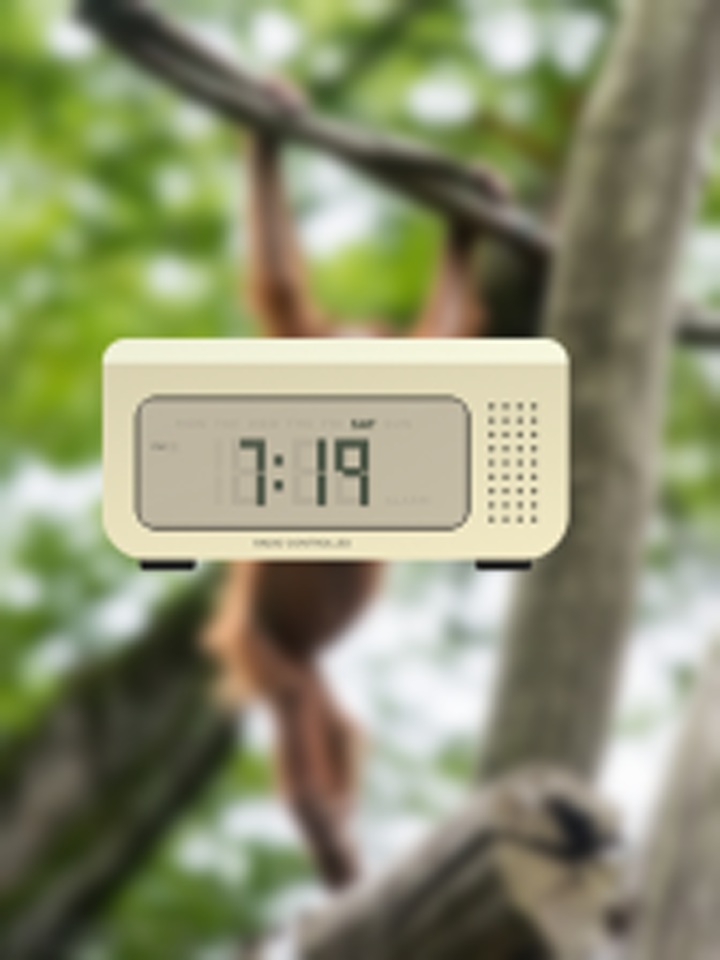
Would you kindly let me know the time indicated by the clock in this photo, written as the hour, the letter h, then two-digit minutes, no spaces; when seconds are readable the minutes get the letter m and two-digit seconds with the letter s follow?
7h19
